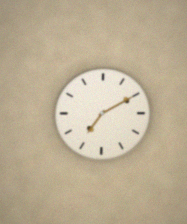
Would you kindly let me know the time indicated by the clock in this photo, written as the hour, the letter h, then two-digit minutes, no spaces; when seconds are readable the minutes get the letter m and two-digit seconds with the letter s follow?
7h10
